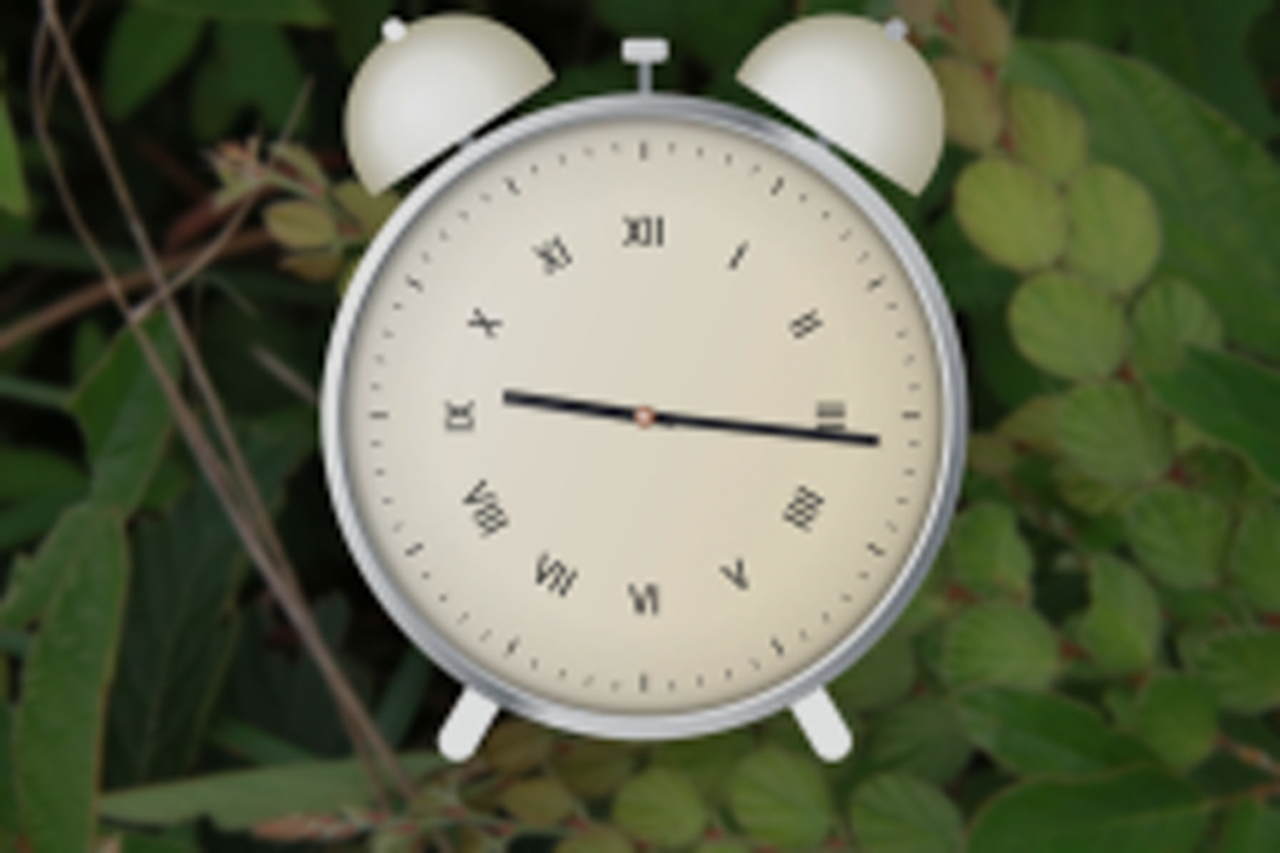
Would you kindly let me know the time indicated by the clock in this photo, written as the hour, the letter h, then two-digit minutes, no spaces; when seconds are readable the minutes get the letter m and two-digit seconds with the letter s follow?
9h16
